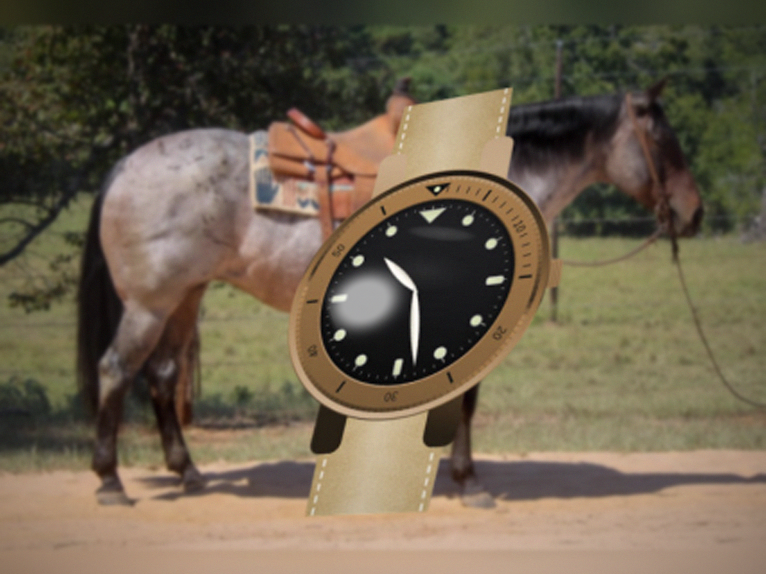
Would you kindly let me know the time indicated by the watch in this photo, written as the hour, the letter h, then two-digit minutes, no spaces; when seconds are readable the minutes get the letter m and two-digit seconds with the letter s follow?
10h28
